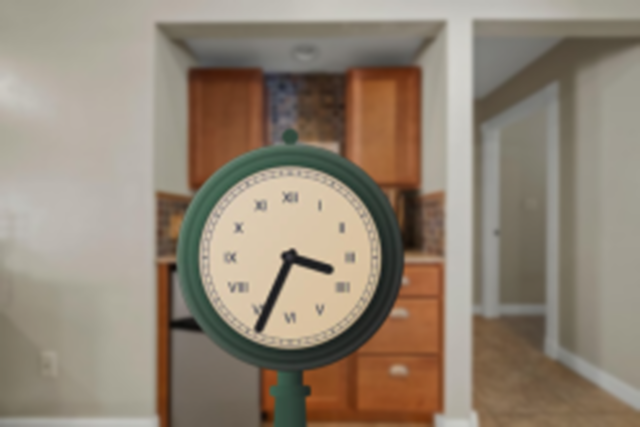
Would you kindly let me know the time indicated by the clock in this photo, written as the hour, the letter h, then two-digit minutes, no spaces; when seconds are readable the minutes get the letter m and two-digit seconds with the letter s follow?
3h34
